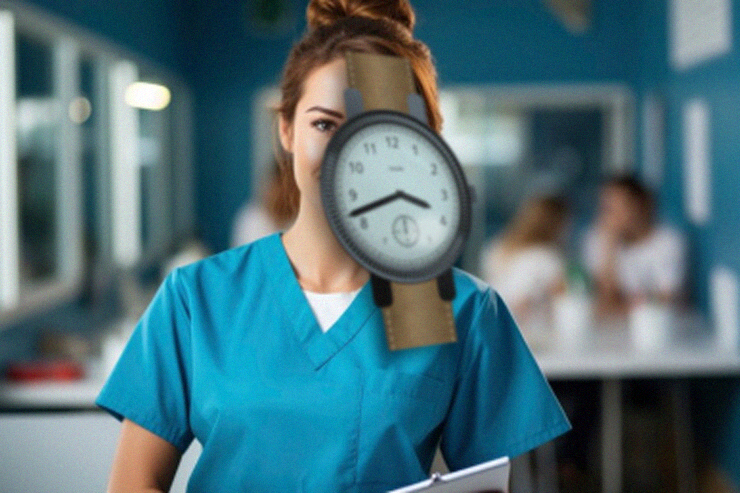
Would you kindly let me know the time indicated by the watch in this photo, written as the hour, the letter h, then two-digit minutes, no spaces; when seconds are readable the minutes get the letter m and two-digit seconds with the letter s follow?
3h42
